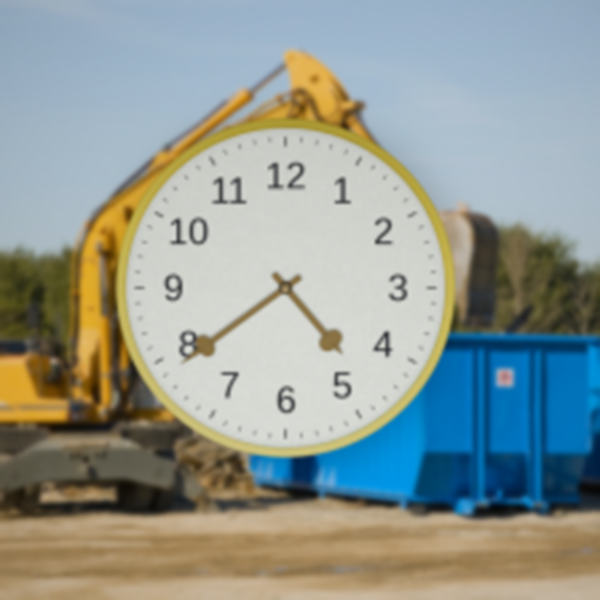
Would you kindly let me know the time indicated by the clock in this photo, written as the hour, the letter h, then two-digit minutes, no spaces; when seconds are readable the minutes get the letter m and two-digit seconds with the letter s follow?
4h39
